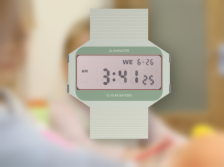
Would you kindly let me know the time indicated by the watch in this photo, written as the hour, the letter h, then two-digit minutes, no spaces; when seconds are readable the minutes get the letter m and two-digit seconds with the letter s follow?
3h41m25s
